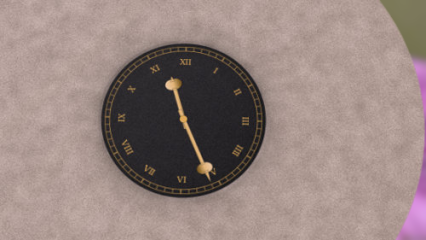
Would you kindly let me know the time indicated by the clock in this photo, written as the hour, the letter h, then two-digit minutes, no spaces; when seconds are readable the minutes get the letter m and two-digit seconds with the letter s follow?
11h26
